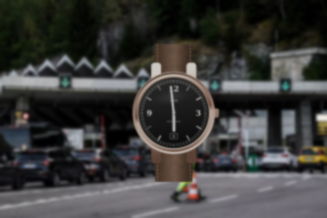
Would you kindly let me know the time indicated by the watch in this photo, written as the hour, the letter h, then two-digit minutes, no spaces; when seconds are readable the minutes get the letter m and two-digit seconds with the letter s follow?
5h59
